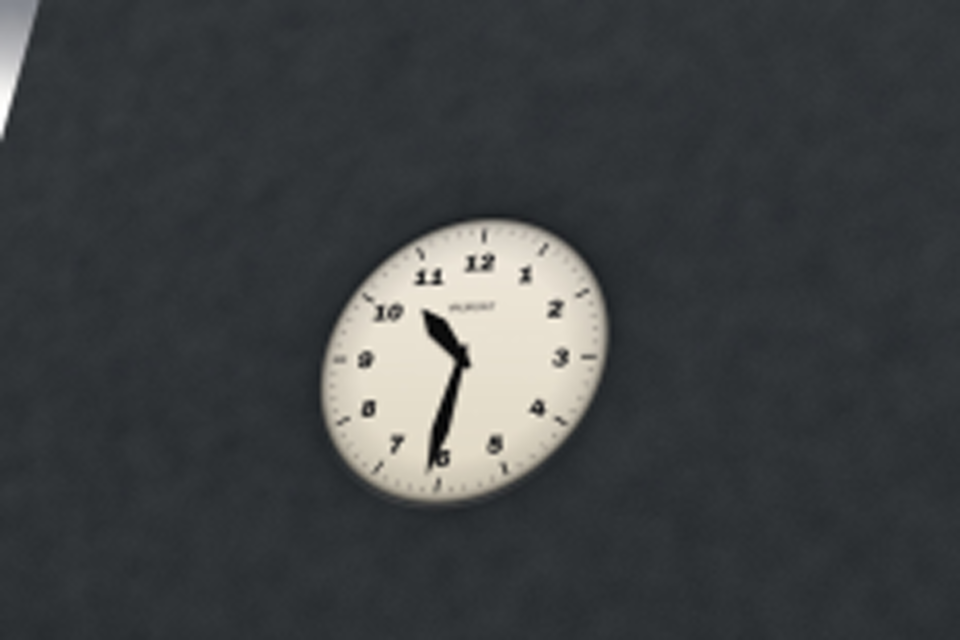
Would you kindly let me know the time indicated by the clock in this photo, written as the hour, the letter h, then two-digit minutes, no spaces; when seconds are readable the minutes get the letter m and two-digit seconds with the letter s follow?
10h31
